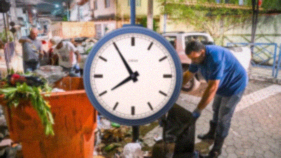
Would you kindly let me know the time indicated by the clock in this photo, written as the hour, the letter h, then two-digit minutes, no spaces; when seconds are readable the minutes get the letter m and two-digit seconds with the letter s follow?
7h55
